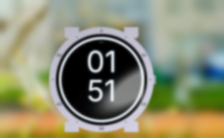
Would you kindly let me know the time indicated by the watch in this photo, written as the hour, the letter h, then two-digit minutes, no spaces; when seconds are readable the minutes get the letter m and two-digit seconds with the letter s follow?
1h51
